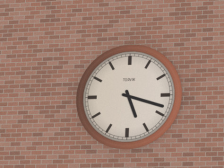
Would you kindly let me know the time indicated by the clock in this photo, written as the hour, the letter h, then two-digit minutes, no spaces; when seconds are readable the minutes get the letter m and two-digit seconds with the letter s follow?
5h18
